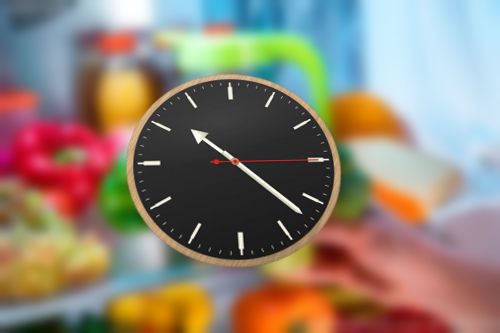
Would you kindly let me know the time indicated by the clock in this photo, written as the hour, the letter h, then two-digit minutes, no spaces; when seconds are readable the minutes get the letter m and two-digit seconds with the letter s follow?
10h22m15s
